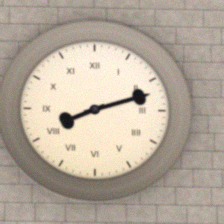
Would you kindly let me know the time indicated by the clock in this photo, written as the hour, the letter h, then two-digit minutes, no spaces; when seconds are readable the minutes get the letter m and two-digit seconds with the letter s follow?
8h12
